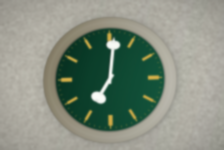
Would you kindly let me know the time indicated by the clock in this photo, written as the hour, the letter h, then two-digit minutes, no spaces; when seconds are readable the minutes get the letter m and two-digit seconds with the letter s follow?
7h01
